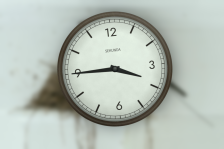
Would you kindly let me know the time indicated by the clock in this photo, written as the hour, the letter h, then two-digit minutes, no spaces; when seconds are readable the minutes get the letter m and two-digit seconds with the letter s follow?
3h45
